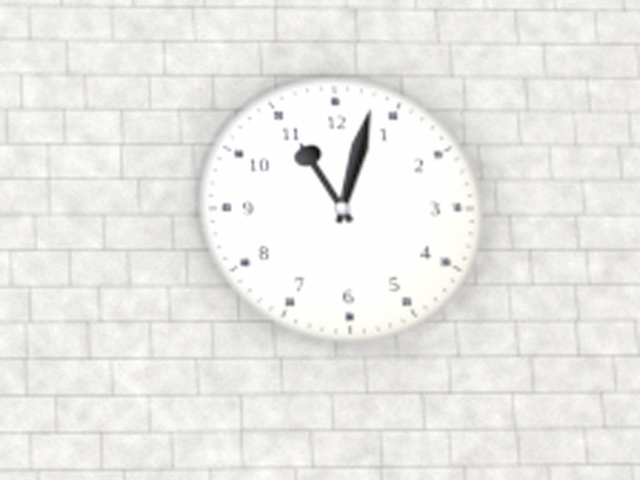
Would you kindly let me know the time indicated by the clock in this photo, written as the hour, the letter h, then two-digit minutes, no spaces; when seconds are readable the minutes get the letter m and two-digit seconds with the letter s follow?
11h03
